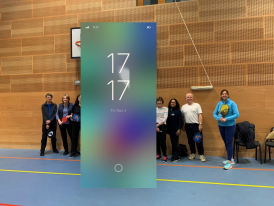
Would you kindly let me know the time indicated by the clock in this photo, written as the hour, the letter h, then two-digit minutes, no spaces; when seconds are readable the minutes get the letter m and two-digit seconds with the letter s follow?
17h17
